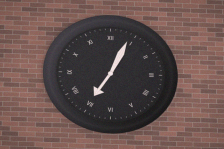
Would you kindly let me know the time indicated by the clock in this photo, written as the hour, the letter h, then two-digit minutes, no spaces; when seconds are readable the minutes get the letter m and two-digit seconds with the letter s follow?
7h04
